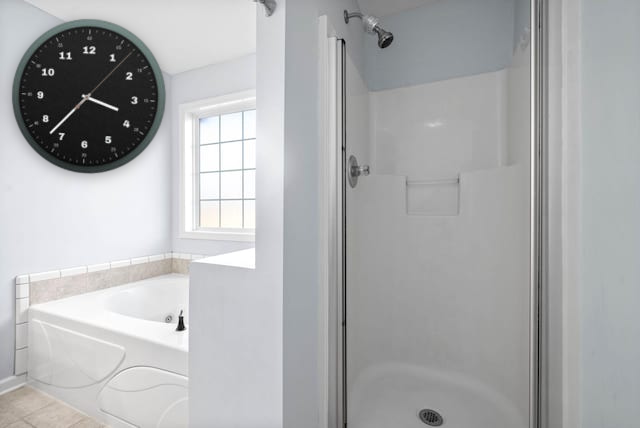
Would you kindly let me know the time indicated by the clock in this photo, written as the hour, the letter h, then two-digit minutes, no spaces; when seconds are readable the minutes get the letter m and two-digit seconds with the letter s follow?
3h37m07s
